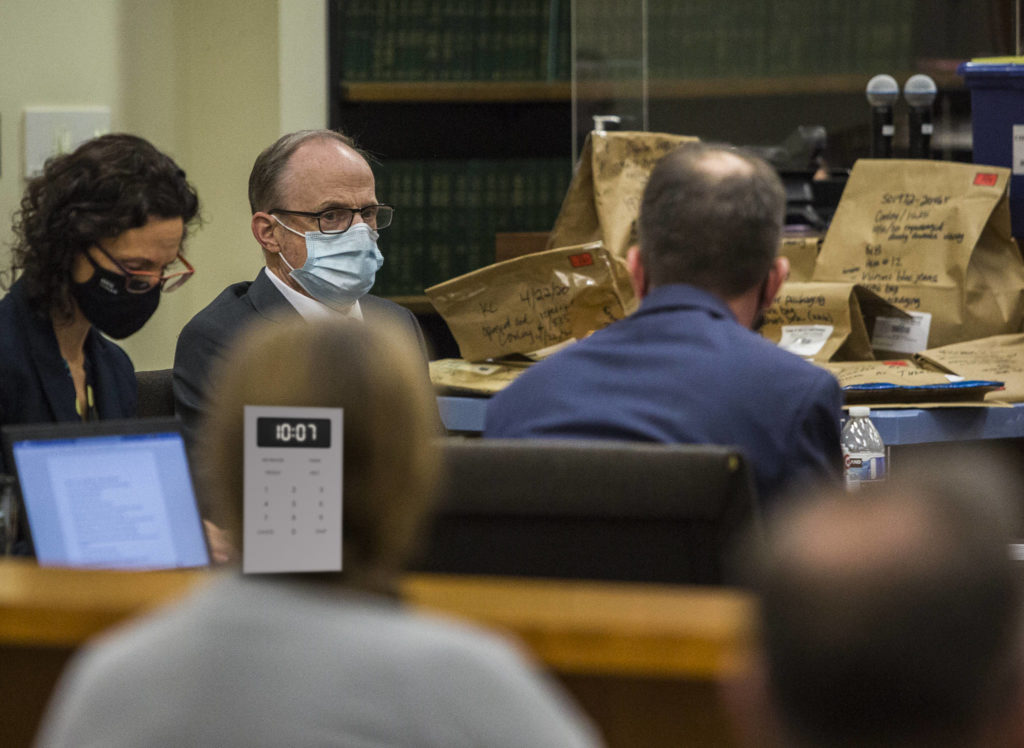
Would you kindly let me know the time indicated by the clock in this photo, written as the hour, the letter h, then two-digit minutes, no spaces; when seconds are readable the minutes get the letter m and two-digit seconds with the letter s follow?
10h07
